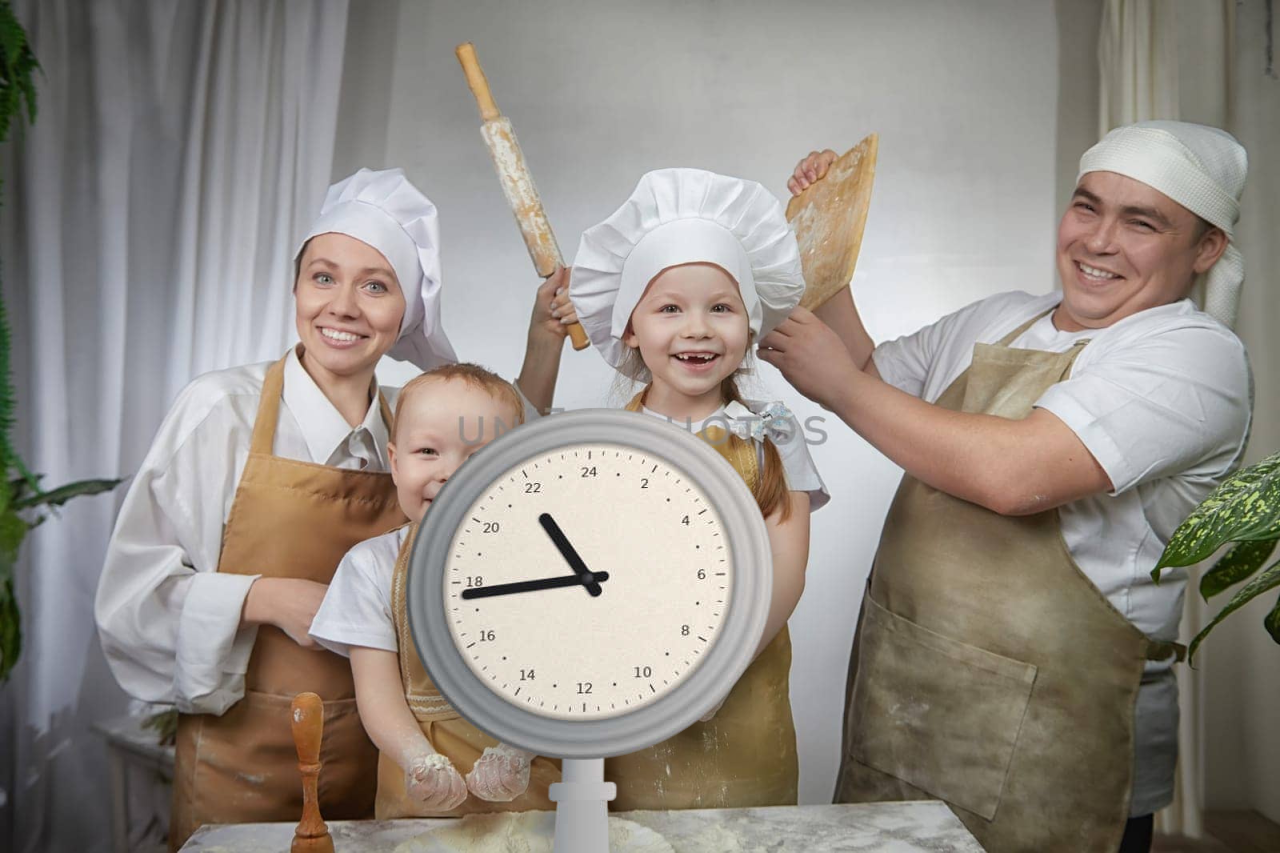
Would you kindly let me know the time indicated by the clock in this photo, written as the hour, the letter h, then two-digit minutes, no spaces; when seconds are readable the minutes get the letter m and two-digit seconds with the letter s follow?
21h44
